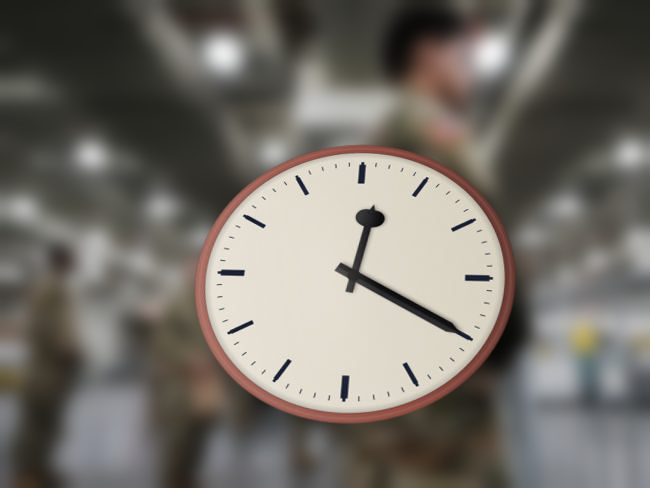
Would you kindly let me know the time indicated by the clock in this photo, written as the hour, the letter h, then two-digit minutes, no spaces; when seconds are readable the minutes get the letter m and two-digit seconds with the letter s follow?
12h20
